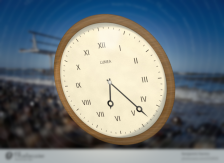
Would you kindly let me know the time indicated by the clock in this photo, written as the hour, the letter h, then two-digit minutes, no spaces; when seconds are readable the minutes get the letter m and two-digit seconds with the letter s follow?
6h23
